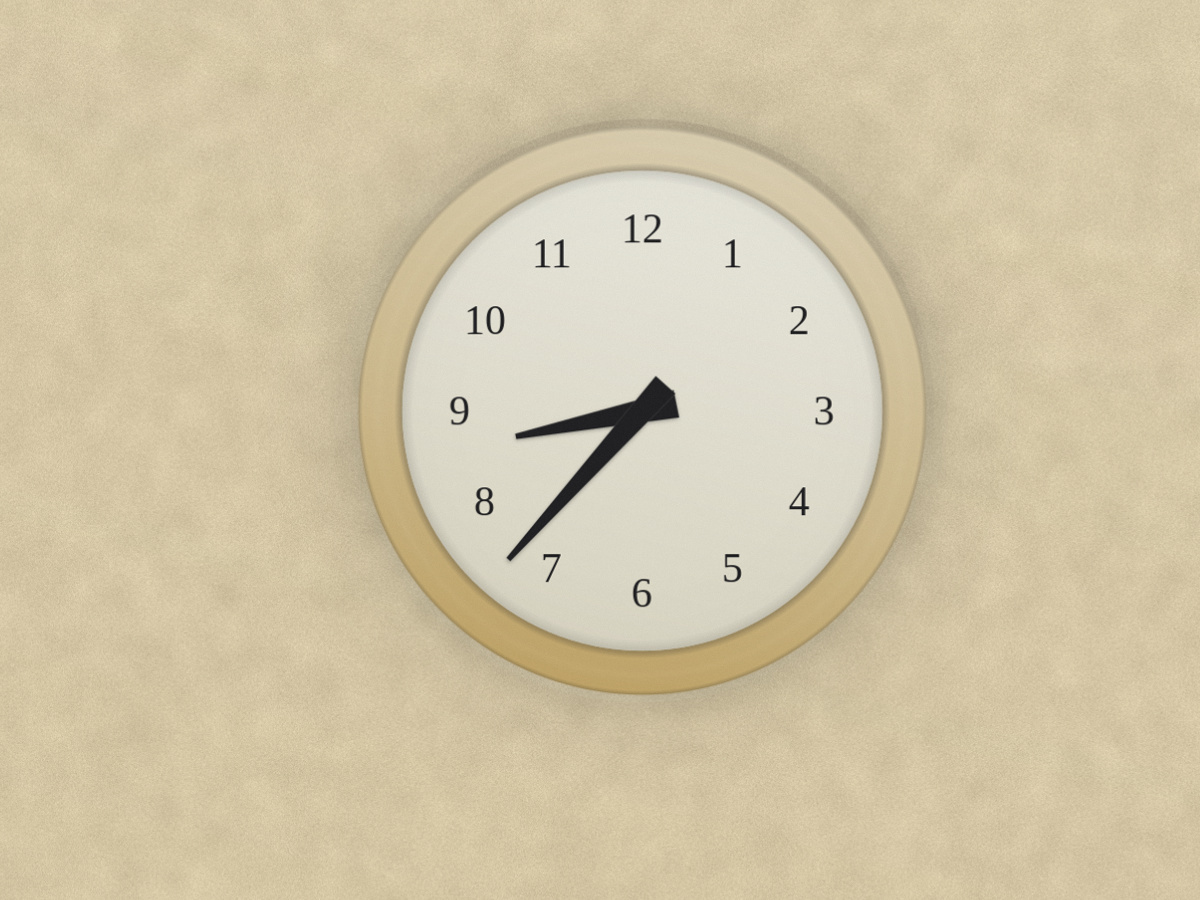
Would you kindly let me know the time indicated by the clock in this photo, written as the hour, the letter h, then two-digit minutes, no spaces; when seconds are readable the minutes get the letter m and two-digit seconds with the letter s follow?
8h37
